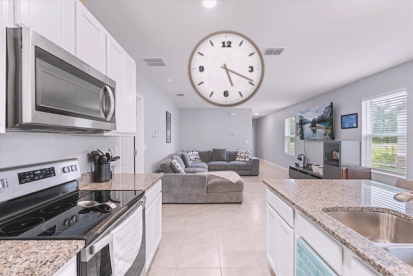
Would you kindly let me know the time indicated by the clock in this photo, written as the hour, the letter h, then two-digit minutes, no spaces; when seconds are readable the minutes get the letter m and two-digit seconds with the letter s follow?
5h19
